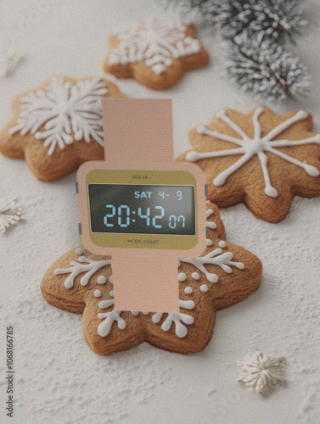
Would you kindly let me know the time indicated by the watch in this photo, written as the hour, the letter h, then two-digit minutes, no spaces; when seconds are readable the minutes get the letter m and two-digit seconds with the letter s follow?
20h42m07s
